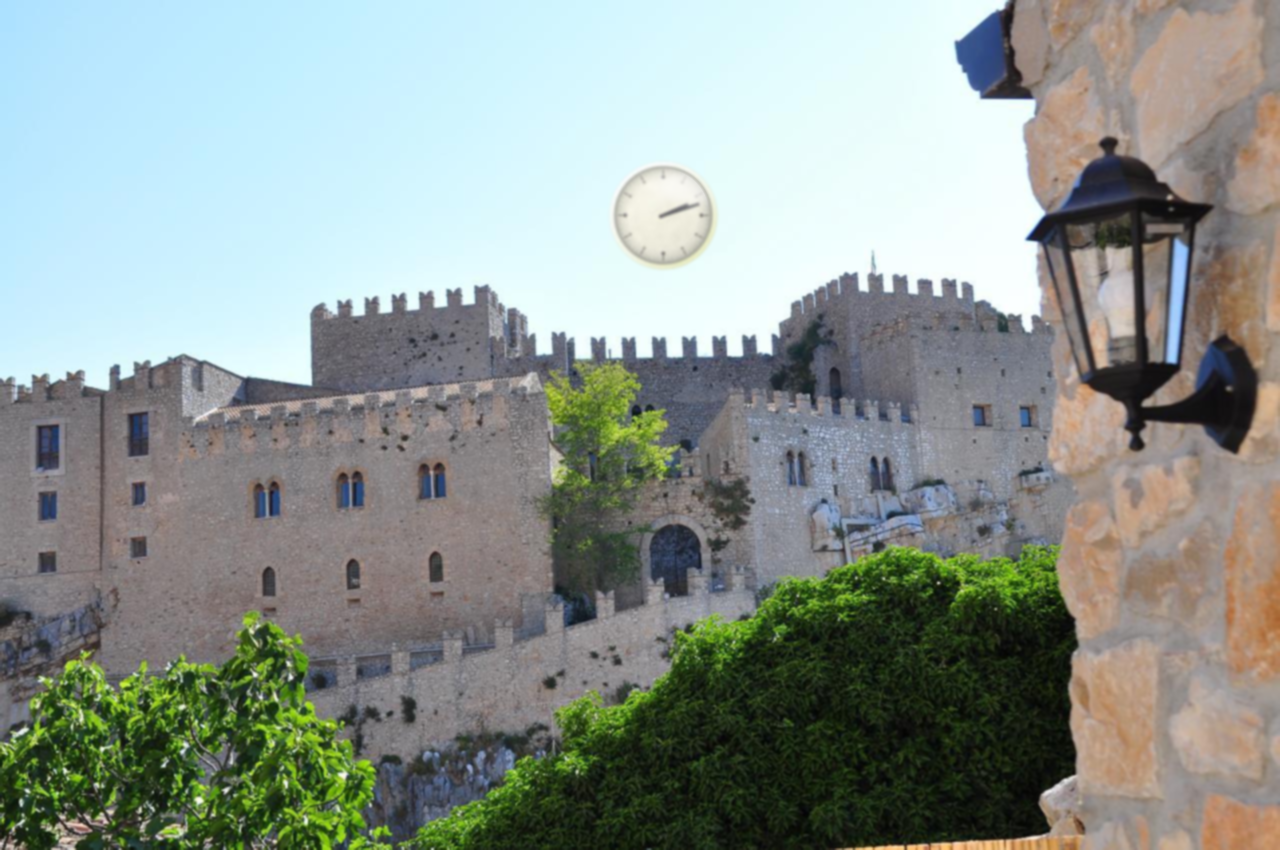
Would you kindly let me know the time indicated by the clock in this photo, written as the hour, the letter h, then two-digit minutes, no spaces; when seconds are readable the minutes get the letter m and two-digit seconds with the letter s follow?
2h12
